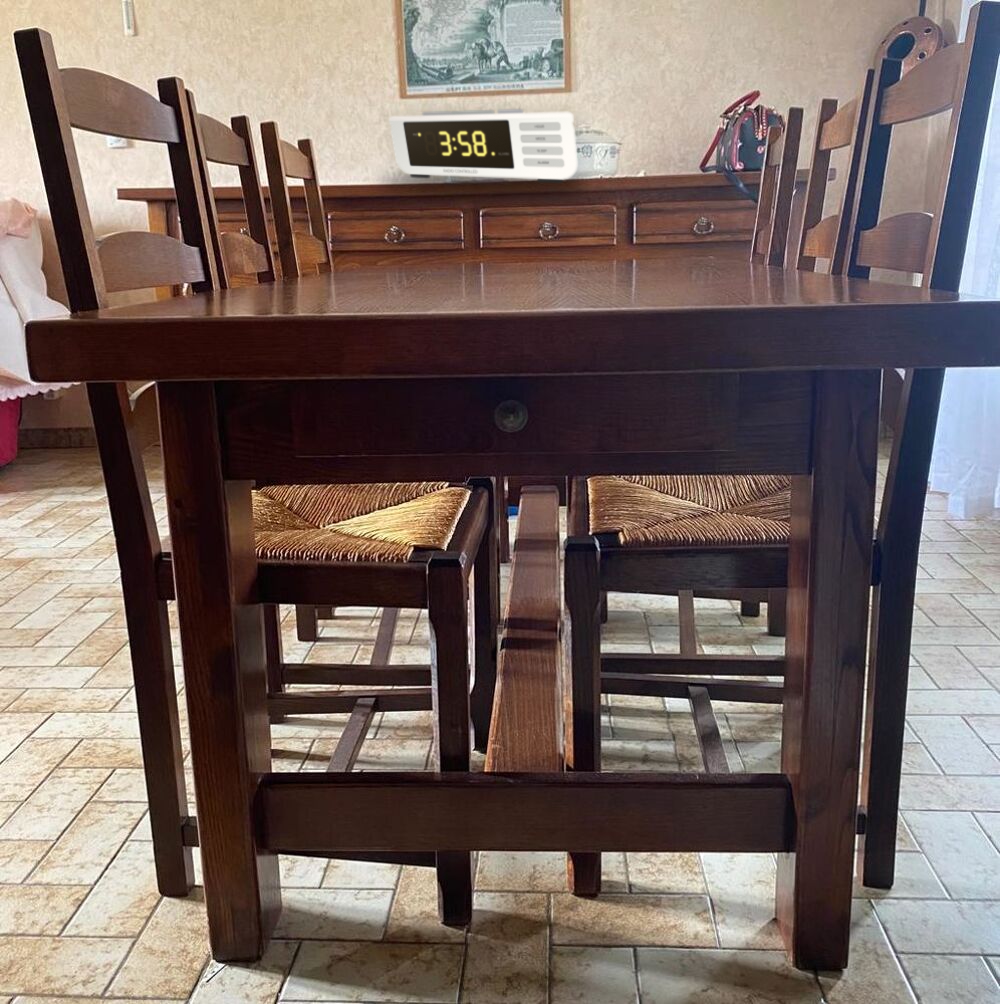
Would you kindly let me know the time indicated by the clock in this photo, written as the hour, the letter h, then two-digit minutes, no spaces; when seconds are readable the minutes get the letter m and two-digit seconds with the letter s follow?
3h58
